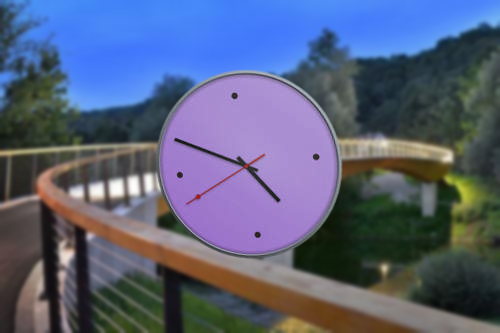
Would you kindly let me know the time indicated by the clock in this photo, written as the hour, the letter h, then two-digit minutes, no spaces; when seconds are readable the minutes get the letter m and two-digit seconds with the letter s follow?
4h49m41s
